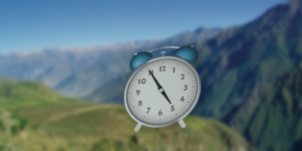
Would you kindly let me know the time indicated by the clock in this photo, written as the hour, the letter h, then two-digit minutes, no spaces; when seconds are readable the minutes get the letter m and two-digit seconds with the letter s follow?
4h55
